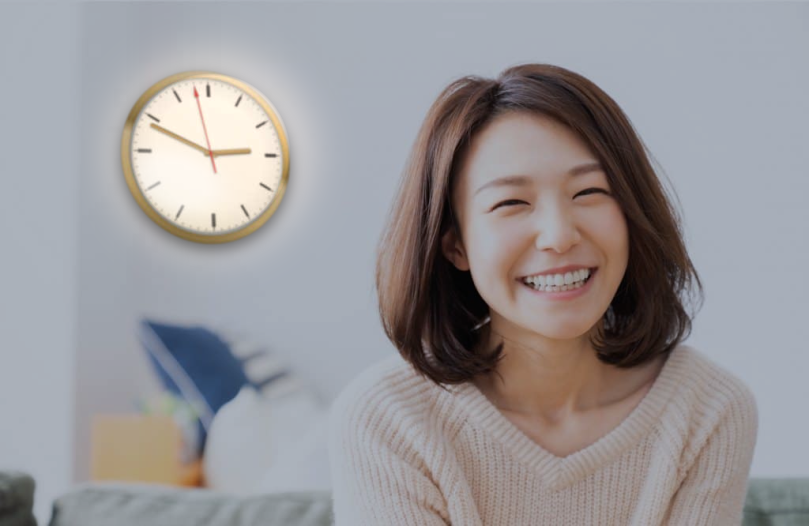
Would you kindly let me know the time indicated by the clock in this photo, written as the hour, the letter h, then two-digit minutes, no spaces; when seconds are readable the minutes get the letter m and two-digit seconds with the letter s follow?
2h48m58s
